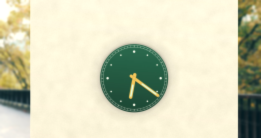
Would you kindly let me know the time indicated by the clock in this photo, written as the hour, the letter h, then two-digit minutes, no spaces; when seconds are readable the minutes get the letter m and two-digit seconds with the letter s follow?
6h21
